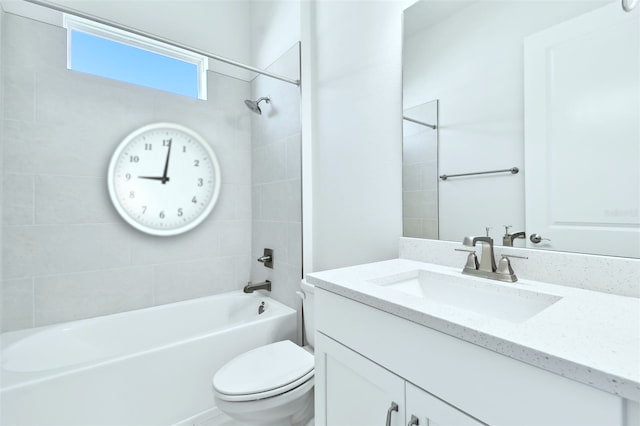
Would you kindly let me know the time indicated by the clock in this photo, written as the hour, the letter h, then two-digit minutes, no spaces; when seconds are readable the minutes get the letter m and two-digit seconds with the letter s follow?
9h01
